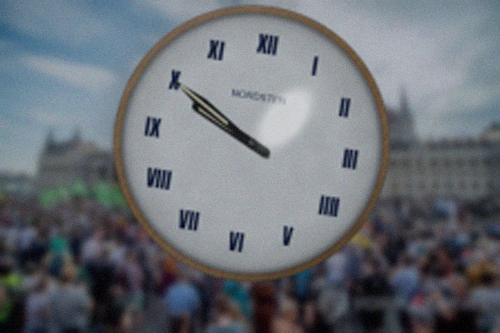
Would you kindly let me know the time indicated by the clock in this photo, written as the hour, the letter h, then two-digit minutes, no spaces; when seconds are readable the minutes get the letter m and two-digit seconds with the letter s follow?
9h50
